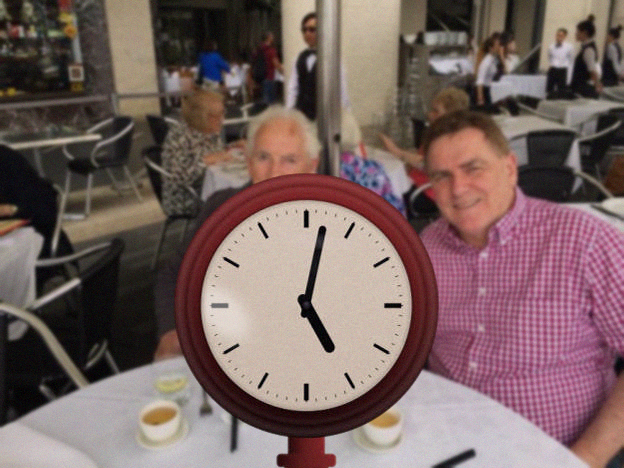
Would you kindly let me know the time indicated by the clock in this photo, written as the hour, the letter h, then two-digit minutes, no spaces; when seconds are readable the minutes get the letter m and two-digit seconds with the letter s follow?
5h02
